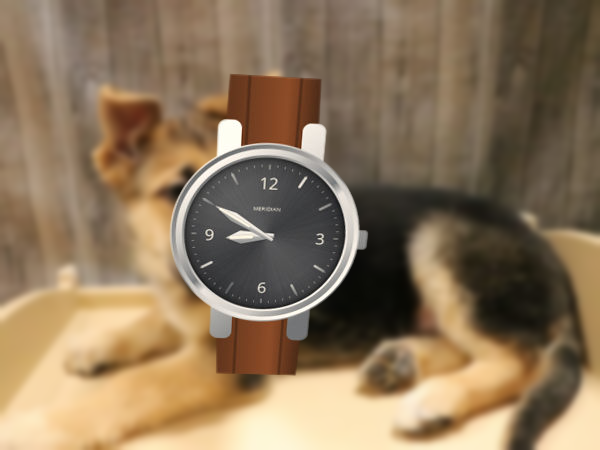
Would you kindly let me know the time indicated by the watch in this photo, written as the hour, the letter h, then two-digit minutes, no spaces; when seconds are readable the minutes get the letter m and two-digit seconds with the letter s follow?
8h50
